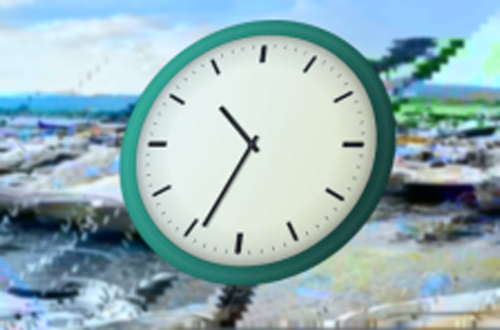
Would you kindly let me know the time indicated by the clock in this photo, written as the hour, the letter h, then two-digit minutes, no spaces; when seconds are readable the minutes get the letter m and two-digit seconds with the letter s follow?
10h34
